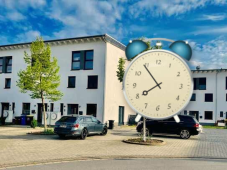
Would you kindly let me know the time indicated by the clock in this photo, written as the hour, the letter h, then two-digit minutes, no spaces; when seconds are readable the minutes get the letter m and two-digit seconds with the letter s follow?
7h54
